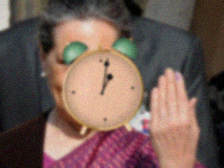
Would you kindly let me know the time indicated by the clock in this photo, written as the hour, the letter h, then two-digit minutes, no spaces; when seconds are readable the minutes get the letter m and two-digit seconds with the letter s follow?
1h02
